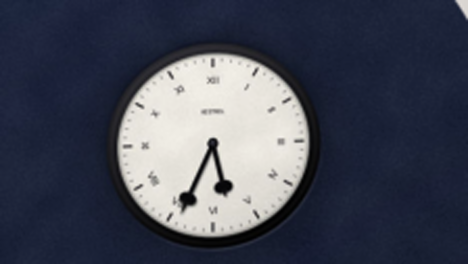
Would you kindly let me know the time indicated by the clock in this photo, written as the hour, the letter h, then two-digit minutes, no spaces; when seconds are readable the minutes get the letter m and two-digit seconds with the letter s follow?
5h34
